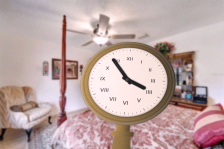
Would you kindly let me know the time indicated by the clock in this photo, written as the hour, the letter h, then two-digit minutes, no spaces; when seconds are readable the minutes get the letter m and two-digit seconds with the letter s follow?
3h54
